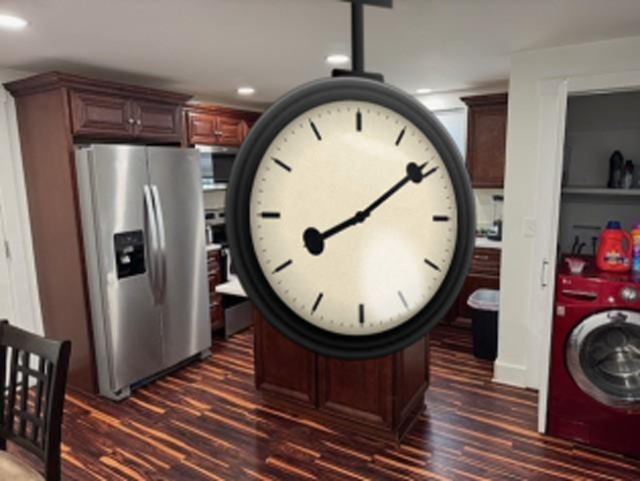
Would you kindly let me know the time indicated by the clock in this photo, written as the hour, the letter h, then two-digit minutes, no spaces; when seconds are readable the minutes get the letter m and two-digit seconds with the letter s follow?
8h09
